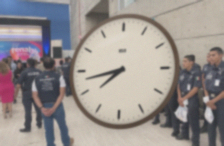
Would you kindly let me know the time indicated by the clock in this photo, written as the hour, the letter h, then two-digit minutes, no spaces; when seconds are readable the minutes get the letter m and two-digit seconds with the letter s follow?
7h43
